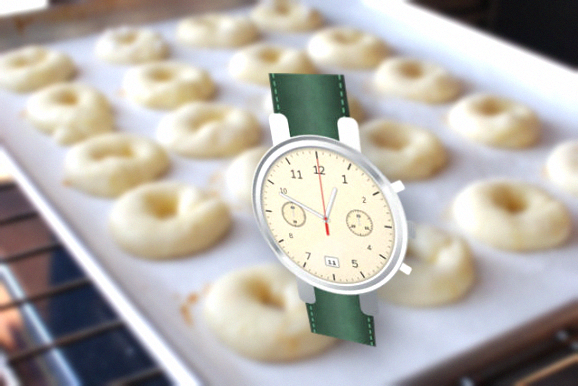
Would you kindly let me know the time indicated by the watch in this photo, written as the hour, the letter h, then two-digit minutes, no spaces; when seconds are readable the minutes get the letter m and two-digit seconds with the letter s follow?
12h49
